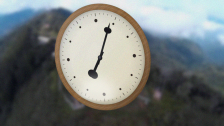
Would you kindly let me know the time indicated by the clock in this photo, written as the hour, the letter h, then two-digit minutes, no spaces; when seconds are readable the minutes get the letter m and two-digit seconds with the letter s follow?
7h04
